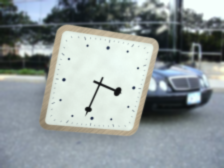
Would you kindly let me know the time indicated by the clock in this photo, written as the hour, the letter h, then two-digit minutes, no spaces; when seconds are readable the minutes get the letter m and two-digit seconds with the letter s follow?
3h32
